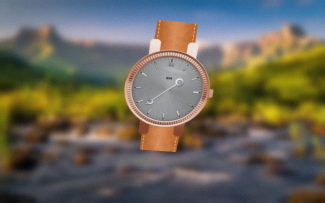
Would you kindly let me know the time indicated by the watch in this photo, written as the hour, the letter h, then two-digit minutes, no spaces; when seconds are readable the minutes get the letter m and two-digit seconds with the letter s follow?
1h38
